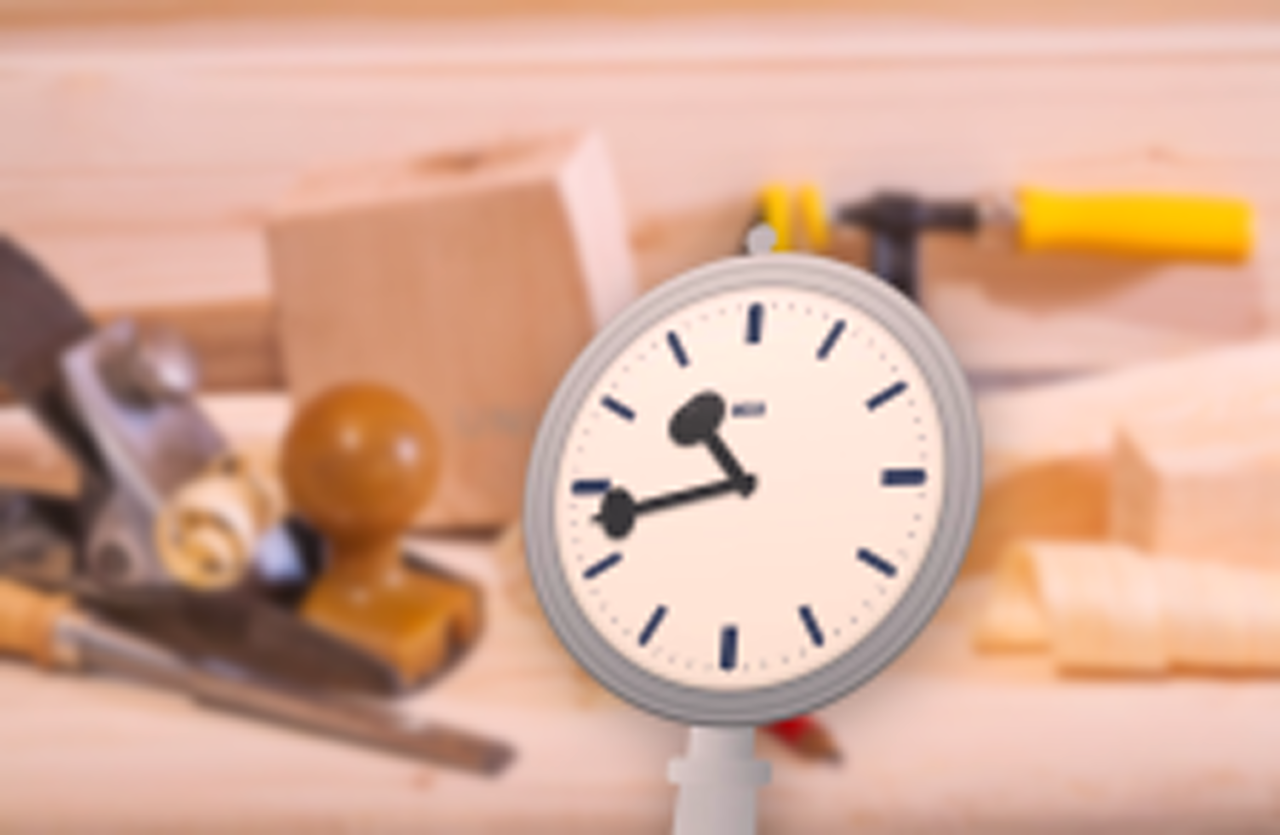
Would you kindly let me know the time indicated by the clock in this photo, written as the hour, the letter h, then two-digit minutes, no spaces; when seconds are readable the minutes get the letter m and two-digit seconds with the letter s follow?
10h43
